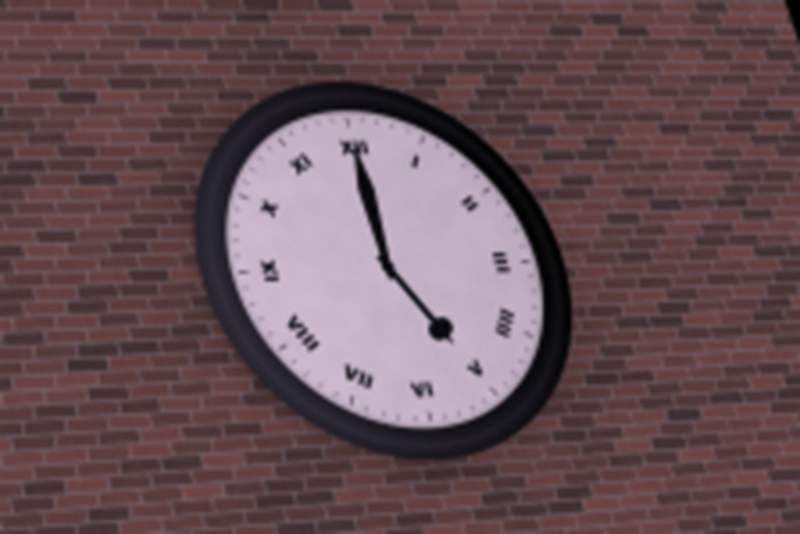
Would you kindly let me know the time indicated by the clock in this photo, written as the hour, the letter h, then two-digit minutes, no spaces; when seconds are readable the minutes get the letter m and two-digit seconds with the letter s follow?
5h00
